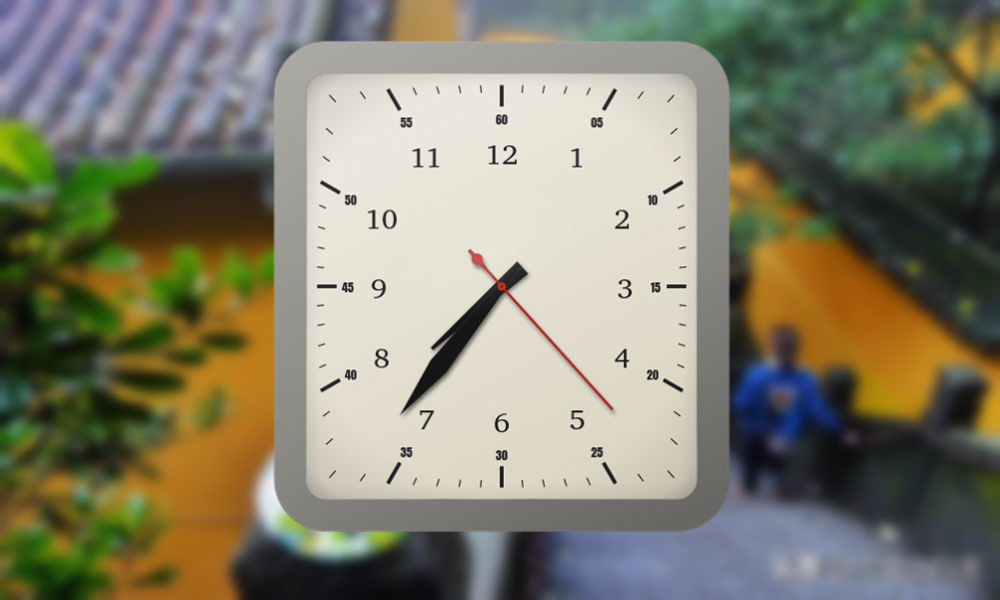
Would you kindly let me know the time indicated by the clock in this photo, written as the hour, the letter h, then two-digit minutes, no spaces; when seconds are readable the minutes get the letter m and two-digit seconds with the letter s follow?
7h36m23s
